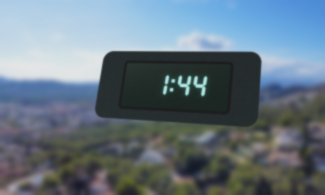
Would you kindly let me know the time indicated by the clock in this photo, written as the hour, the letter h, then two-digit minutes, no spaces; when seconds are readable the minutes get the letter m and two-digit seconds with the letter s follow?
1h44
